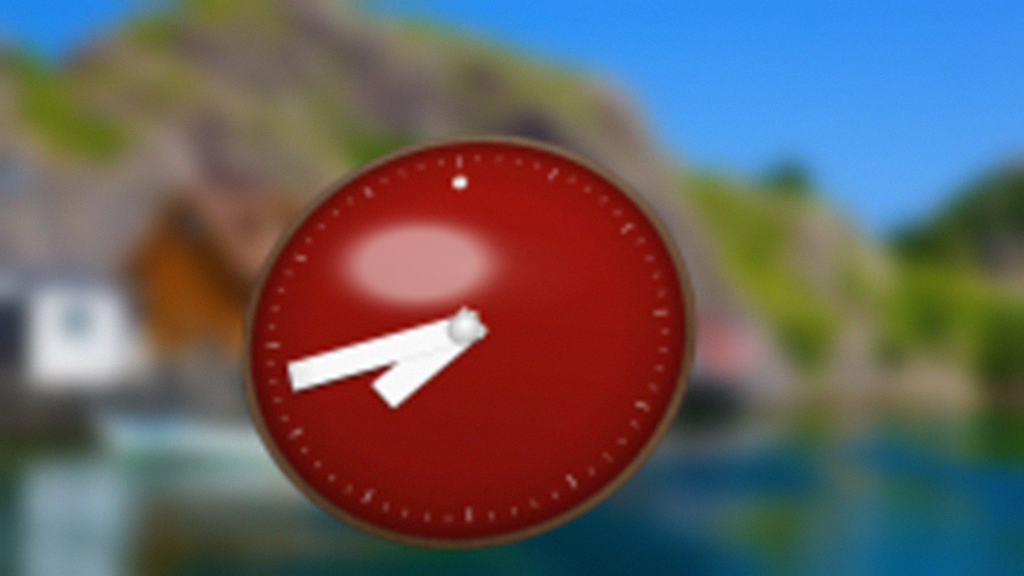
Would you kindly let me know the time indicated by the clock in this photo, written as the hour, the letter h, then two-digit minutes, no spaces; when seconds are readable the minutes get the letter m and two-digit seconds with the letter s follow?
7h43
